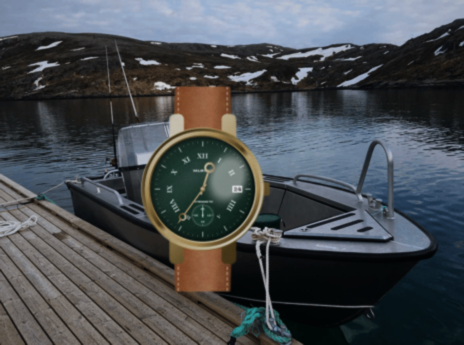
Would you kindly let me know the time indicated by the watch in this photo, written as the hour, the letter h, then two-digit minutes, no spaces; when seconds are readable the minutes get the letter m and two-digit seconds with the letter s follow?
12h36
